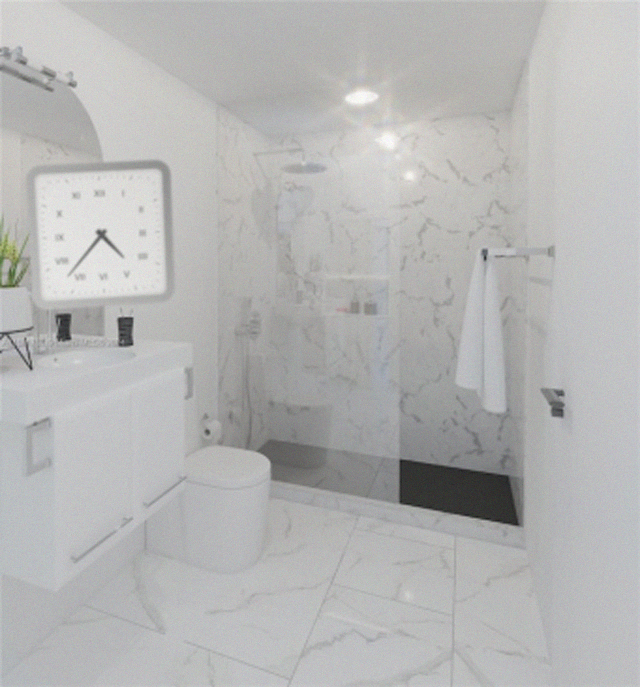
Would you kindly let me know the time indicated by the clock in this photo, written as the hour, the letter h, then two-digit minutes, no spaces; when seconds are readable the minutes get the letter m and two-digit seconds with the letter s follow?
4h37
